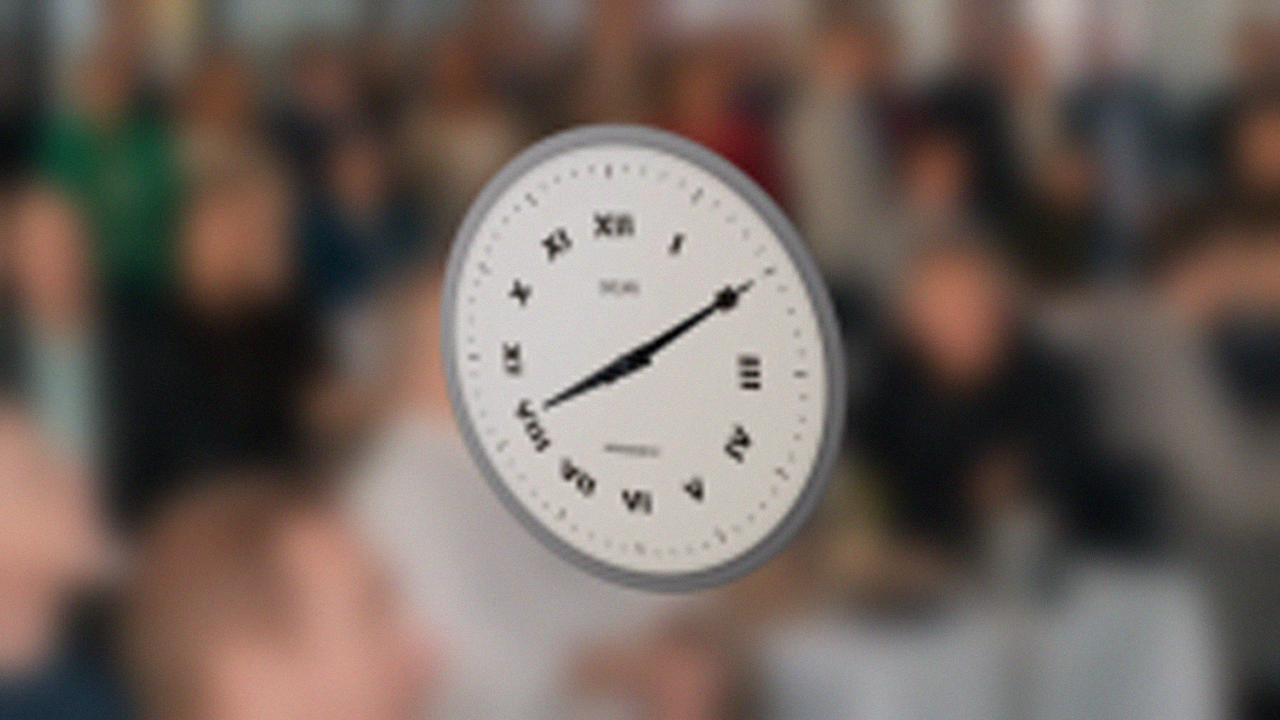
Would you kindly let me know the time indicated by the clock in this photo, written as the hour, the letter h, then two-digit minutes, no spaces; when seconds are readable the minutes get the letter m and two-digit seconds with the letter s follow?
8h10
